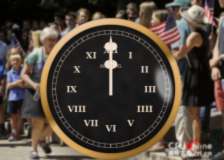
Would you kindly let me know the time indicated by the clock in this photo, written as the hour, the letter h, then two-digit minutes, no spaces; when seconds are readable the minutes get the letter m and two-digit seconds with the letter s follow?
12h00
